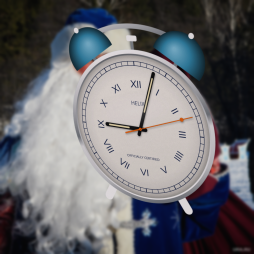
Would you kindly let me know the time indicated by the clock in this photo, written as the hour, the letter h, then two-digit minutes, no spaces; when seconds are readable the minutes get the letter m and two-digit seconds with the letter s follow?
9h03m12s
